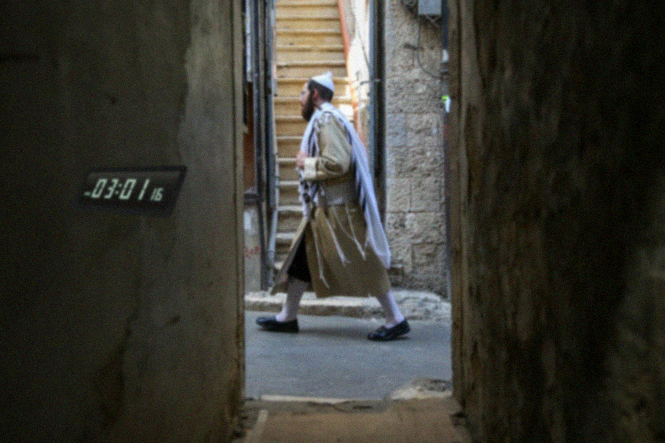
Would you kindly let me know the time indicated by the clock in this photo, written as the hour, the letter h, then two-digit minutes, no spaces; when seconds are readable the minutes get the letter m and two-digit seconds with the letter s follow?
3h01
